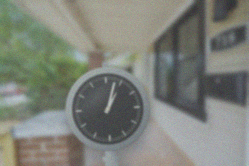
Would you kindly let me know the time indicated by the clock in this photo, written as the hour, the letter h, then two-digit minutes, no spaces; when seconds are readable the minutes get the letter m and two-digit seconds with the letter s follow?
1h03
